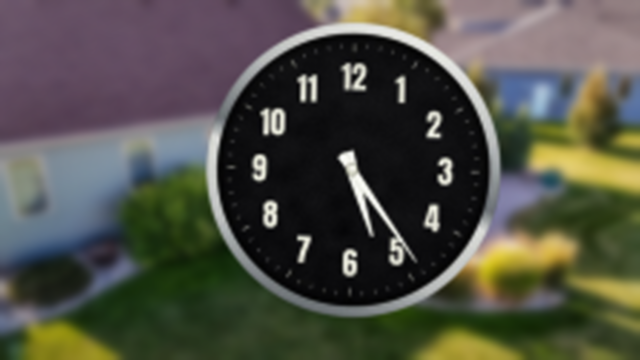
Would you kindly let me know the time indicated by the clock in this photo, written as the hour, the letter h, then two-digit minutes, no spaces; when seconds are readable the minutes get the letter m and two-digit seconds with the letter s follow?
5h24
